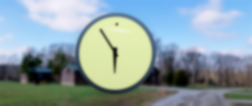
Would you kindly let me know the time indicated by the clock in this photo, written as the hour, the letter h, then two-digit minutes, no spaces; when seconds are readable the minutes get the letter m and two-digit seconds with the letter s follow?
5h54
